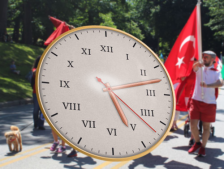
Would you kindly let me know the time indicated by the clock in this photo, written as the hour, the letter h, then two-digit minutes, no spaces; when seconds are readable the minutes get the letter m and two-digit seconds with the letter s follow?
5h12m22s
